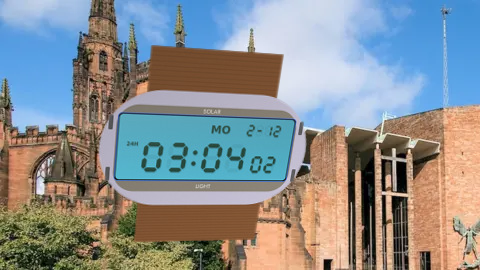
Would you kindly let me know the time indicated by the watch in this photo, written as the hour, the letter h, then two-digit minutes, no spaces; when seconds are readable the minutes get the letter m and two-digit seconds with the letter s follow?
3h04m02s
